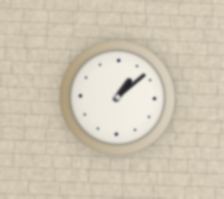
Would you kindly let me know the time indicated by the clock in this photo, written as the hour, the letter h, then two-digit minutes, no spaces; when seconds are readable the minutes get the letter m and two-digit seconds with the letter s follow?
1h08
